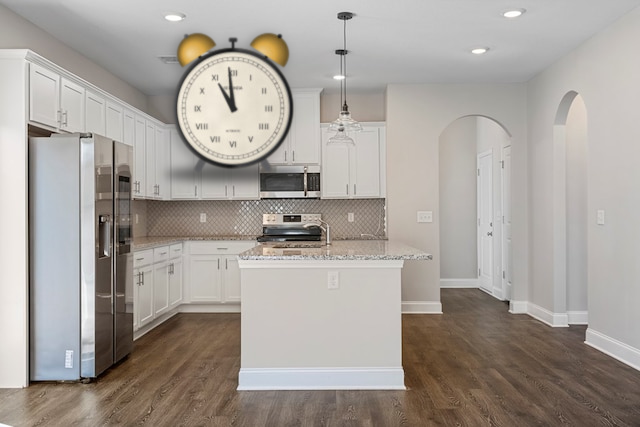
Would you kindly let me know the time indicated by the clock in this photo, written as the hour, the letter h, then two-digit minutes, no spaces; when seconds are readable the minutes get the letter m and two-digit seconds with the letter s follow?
10h59
